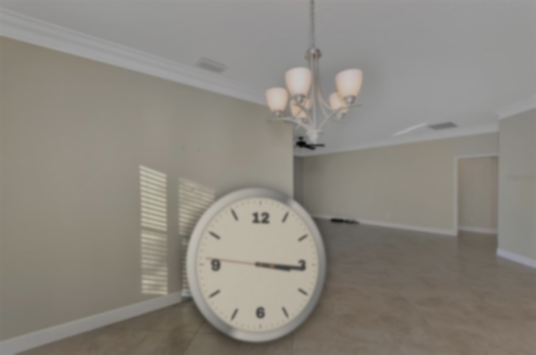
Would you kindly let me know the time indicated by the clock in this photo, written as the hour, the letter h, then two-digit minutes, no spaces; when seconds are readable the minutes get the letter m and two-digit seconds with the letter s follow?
3h15m46s
